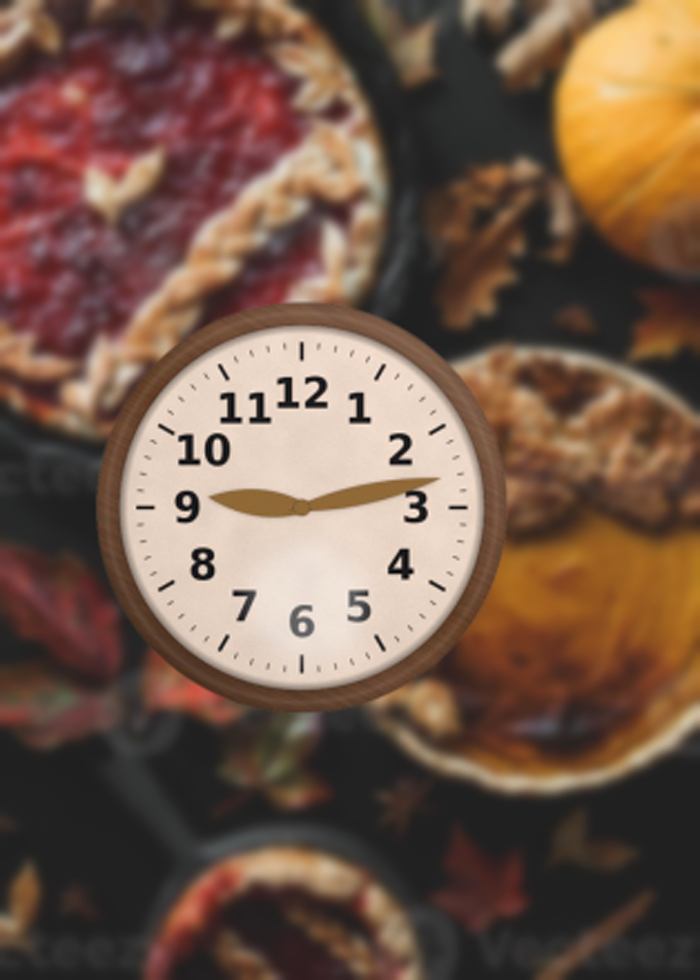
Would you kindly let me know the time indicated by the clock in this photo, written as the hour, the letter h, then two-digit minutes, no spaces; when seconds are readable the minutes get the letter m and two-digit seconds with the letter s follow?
9h13
